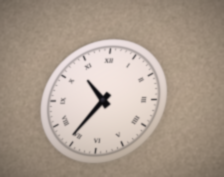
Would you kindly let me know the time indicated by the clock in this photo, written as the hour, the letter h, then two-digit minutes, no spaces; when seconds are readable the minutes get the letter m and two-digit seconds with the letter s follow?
10h36
